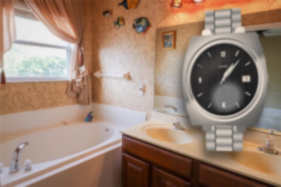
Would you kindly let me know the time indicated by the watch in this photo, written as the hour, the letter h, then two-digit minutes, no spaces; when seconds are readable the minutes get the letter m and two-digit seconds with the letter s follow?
1h07
